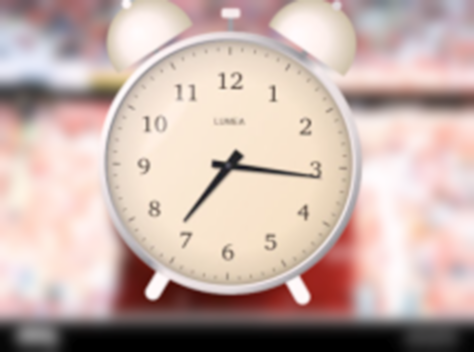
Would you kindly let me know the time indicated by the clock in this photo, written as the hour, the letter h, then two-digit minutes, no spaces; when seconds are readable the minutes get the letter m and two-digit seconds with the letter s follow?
7h16
